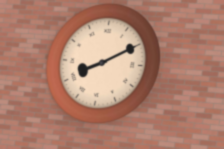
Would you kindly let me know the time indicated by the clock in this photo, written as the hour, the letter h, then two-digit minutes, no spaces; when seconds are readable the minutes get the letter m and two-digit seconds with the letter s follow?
8h10
